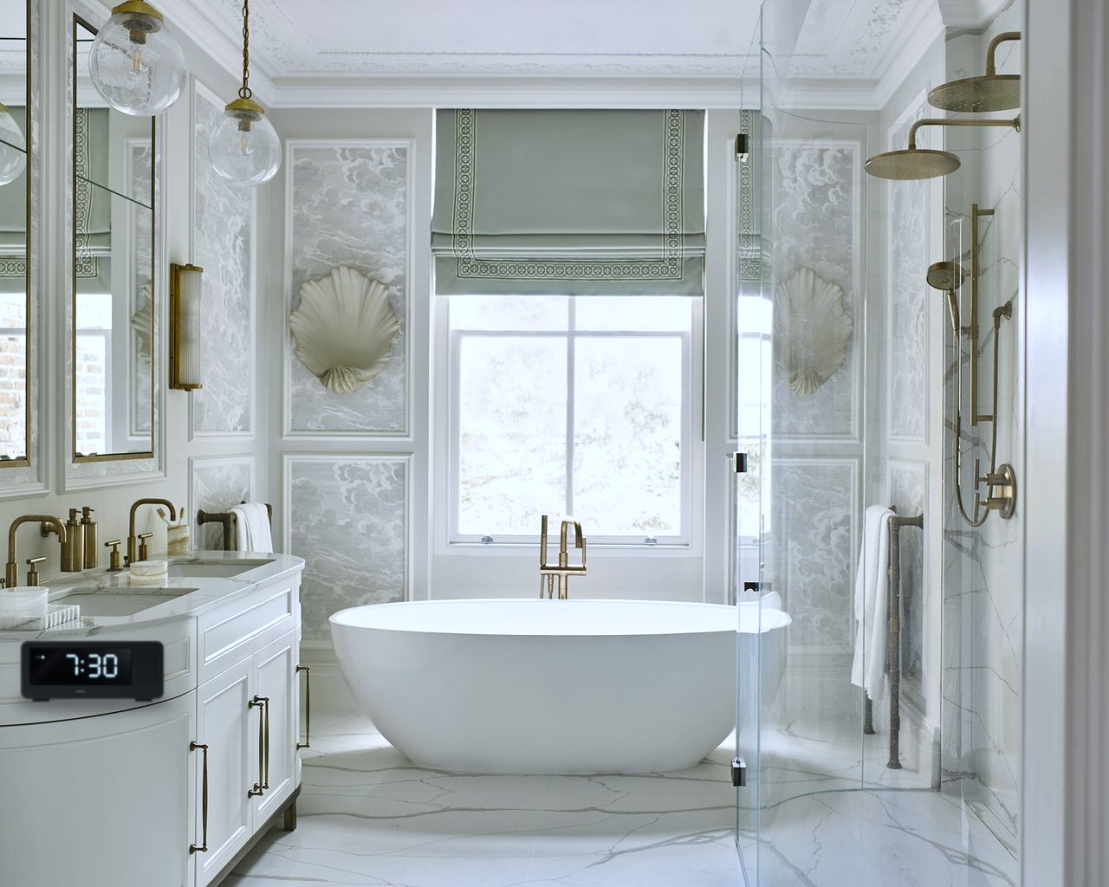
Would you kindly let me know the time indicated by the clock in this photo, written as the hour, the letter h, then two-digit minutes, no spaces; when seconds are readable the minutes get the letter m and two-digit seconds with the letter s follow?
7h30
